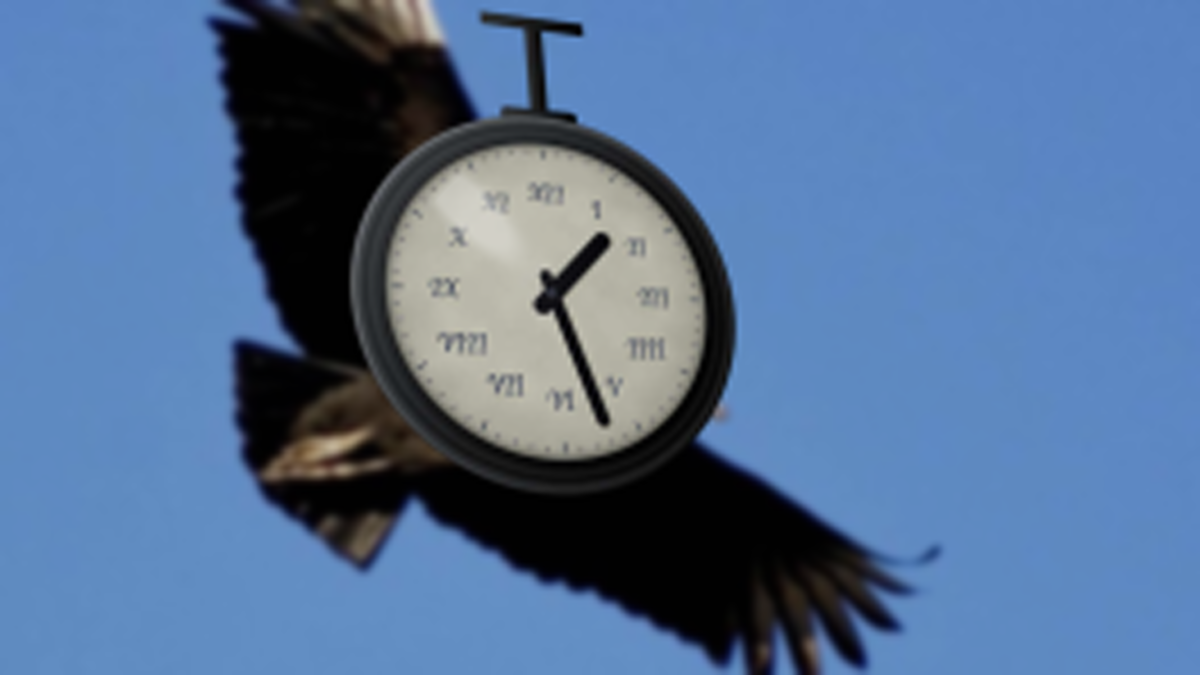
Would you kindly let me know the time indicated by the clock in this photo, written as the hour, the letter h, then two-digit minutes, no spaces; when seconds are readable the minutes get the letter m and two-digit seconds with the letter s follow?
1h27
